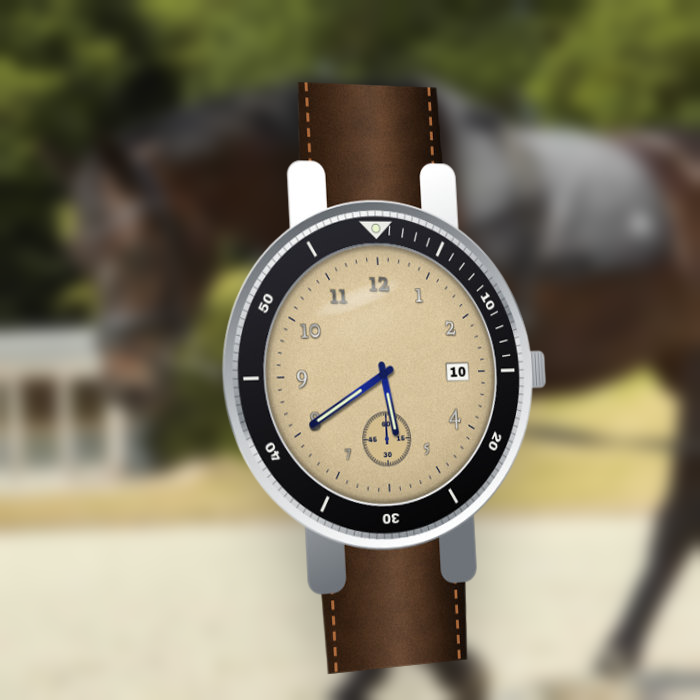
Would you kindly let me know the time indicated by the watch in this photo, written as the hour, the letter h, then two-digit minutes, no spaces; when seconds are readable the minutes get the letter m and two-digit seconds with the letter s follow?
5h40
